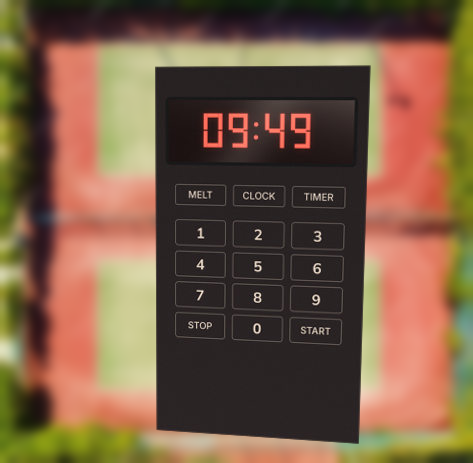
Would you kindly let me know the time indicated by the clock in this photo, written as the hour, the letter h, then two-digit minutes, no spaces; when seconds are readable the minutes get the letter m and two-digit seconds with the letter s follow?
9h49
